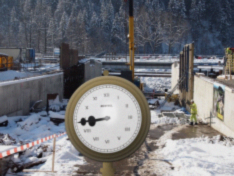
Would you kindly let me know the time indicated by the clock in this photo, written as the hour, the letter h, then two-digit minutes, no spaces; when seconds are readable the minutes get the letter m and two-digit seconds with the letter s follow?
8h44
